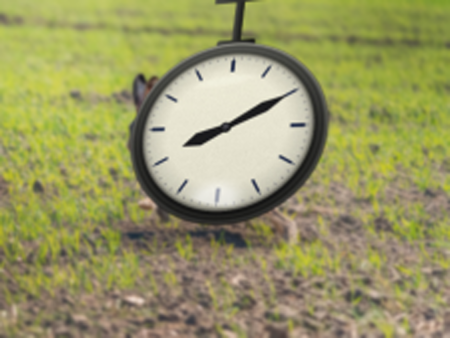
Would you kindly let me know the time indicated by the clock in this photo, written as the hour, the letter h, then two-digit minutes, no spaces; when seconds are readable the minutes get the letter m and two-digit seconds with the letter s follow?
8h10
